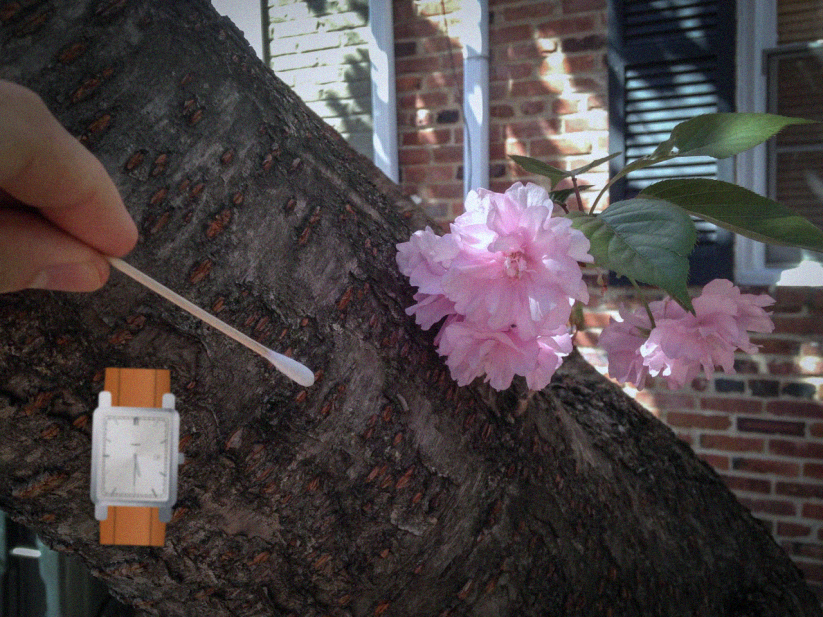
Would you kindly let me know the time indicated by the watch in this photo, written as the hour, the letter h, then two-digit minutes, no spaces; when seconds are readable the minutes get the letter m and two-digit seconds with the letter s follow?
5h30
